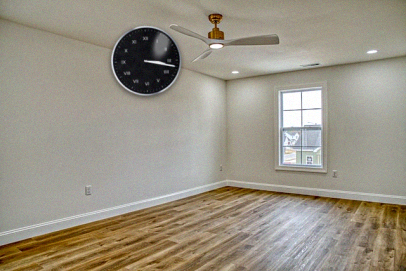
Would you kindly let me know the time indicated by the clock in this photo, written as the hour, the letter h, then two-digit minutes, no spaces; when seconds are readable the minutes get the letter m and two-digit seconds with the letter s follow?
3h17
